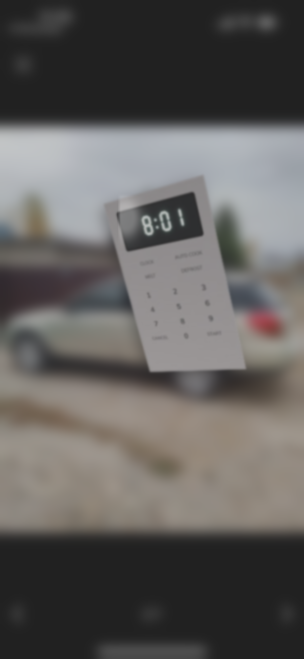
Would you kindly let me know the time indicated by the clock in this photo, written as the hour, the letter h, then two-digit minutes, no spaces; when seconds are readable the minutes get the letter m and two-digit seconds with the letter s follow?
8h01
